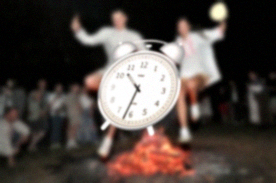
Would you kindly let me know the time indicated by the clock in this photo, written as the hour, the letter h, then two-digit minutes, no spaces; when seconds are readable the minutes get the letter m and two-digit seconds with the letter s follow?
10h32
